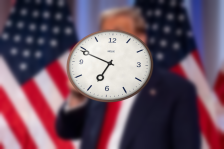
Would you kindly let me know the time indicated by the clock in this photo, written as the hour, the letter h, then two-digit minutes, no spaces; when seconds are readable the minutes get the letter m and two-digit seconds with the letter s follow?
6h49
